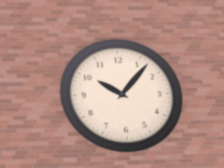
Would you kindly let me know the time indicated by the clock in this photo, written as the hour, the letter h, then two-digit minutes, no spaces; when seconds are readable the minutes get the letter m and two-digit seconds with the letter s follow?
10h07
